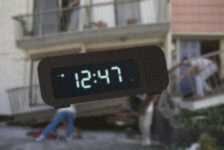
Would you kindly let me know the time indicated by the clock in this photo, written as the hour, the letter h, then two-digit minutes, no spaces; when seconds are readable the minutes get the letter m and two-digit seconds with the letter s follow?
12h47
